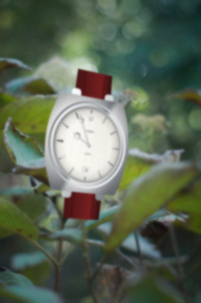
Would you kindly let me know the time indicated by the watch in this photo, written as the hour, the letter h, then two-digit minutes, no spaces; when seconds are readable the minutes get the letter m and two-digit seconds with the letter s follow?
9h56
